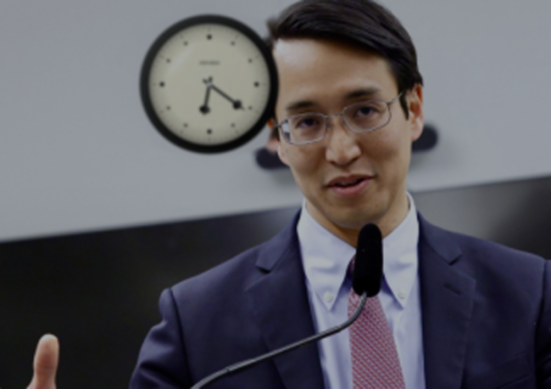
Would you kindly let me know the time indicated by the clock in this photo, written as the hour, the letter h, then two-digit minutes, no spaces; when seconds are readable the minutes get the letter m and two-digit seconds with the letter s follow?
6h21
